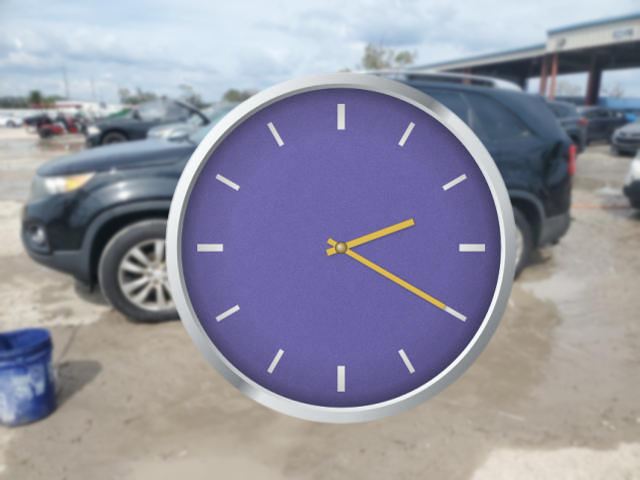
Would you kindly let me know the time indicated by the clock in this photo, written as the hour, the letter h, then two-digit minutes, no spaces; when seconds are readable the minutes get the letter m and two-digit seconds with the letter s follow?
2h20
